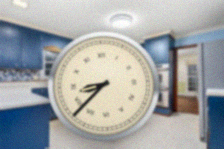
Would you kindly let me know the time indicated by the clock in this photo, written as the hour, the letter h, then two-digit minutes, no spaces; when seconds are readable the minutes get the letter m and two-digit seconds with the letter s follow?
8h38
